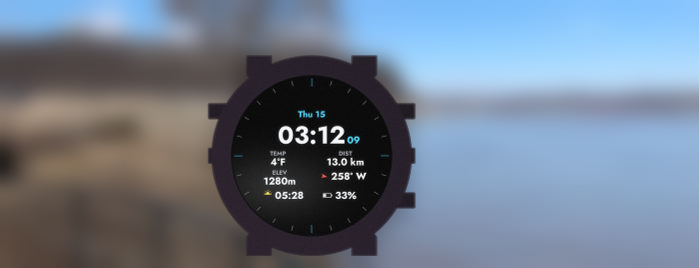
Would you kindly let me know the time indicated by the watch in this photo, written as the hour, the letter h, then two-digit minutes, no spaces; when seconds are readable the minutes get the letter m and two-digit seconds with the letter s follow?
3h12m09s
